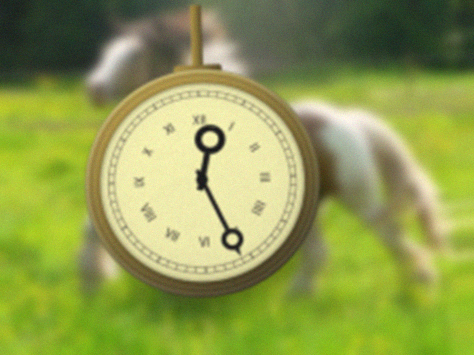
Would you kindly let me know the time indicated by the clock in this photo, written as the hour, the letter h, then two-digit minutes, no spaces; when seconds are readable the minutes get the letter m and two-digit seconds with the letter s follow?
12h26
